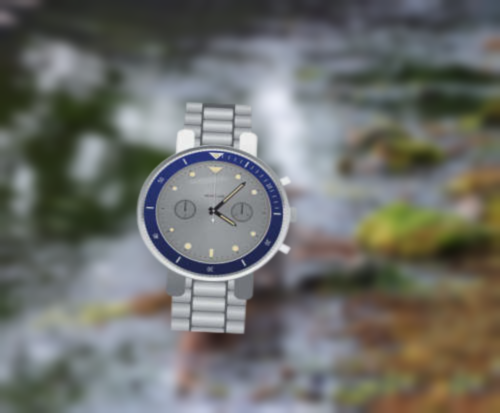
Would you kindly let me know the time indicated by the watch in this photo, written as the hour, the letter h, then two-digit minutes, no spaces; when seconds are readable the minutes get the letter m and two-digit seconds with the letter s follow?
4h07
